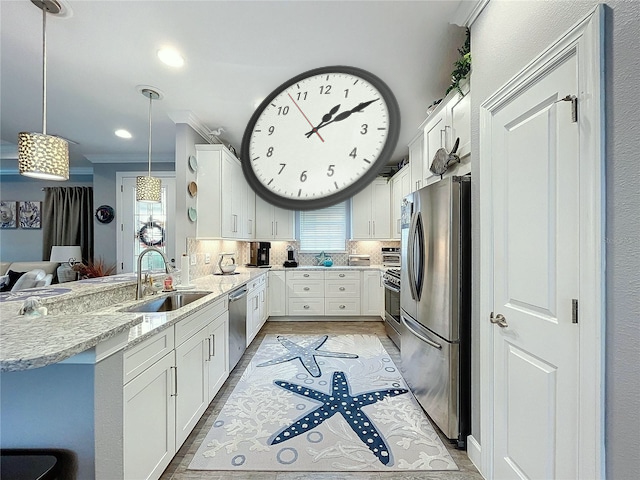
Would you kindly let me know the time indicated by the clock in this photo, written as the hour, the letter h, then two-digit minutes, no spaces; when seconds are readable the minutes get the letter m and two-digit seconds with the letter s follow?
1h09m53s
